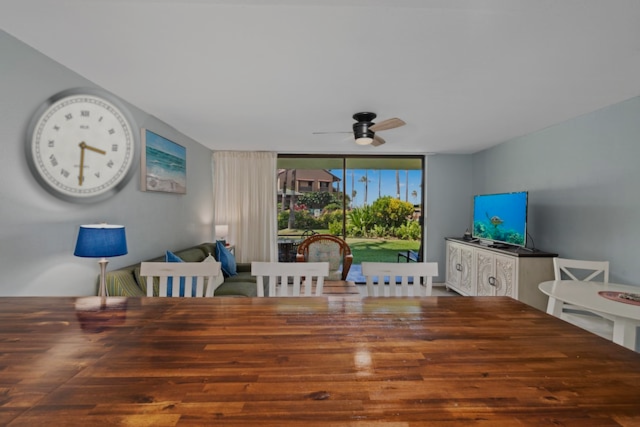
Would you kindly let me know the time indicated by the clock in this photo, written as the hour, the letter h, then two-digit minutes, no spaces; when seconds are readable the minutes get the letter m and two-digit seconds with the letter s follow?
3h30
